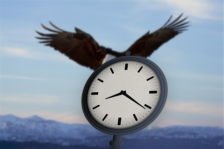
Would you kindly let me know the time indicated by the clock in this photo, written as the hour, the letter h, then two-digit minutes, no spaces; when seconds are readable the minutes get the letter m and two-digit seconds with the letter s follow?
8h21
